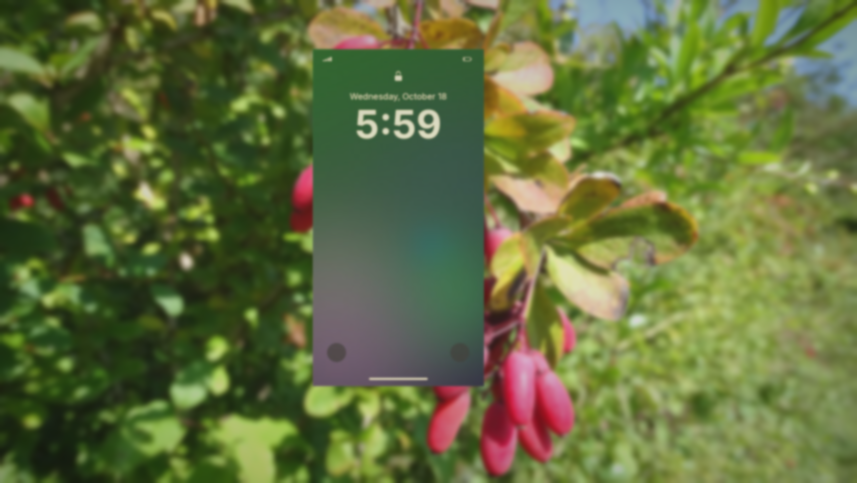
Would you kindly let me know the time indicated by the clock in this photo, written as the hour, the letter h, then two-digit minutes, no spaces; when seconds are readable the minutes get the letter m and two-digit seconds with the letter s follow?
5h59
